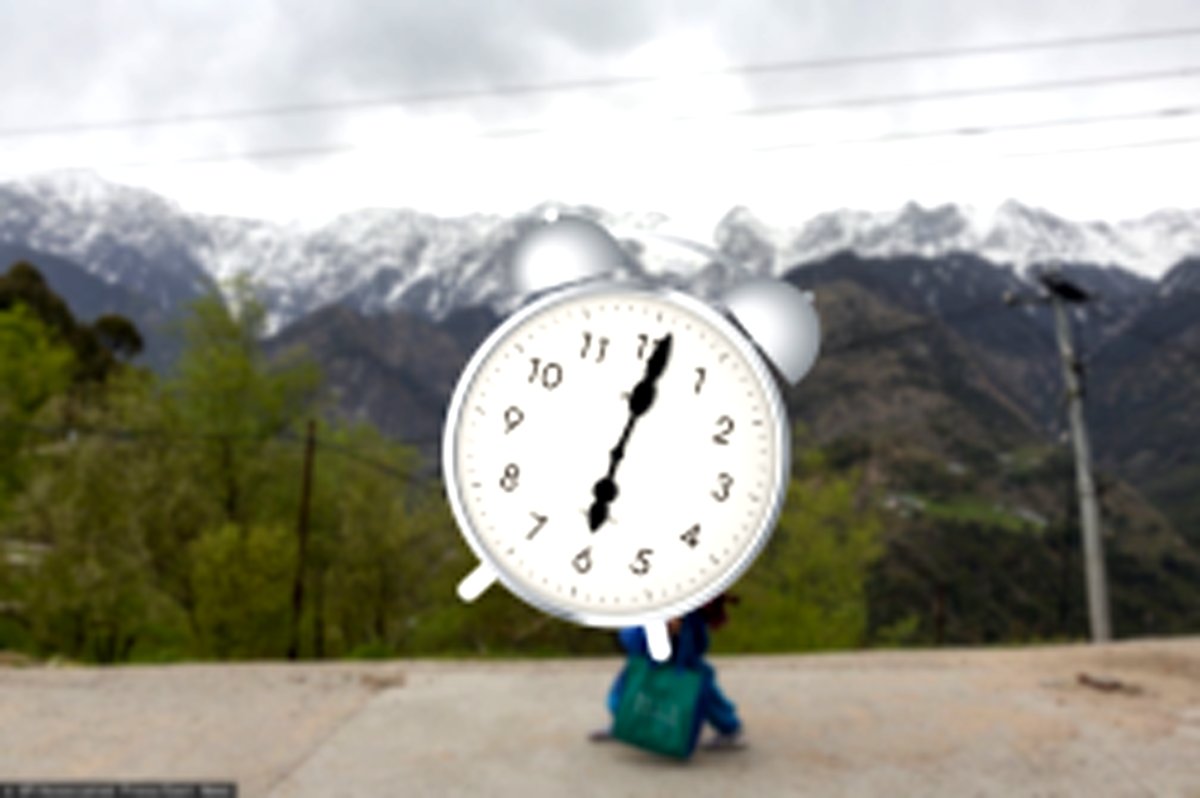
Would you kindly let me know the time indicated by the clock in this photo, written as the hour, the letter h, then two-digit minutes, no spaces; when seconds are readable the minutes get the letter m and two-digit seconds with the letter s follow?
6h01
